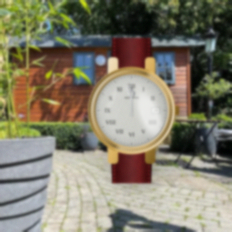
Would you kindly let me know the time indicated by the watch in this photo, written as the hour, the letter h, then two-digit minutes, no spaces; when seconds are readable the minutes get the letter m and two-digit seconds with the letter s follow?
11h59
